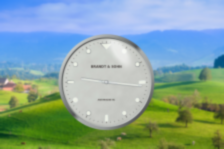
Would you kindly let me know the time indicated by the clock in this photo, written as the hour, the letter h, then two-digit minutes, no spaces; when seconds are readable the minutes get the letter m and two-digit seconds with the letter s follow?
9h16
